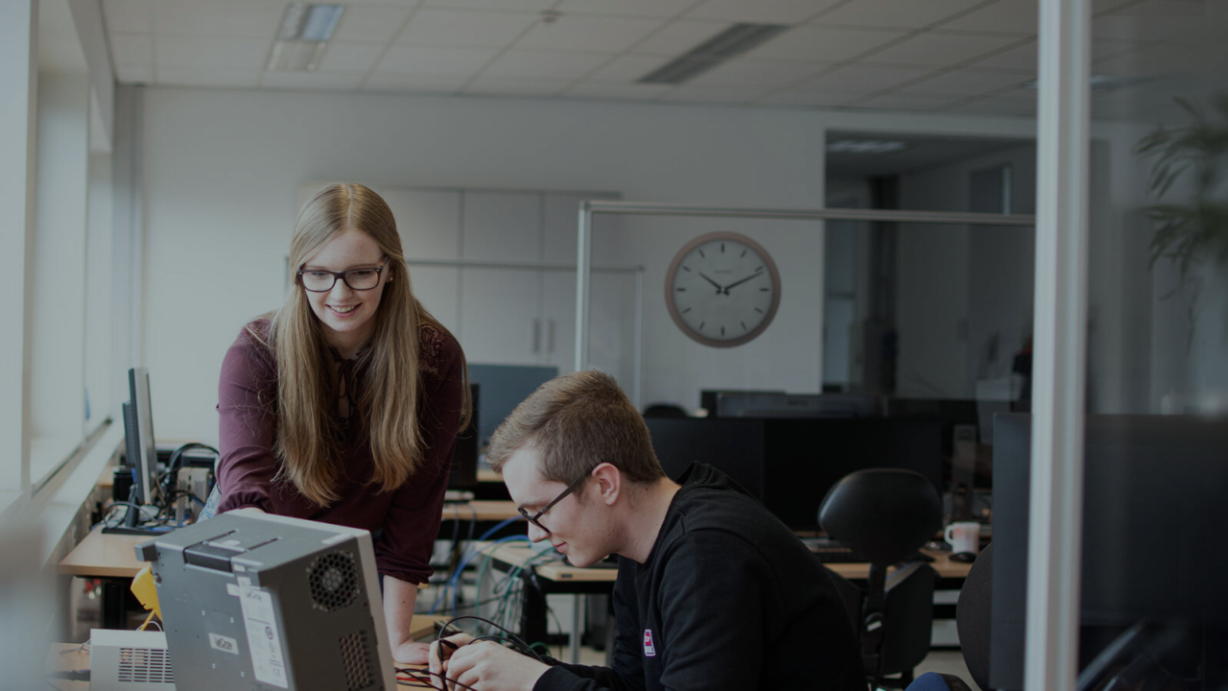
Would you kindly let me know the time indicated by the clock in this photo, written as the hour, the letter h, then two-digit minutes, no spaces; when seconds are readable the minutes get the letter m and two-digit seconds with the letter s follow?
10h11
